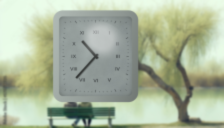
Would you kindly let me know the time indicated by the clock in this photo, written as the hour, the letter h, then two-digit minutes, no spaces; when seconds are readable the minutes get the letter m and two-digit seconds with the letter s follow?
10h37
